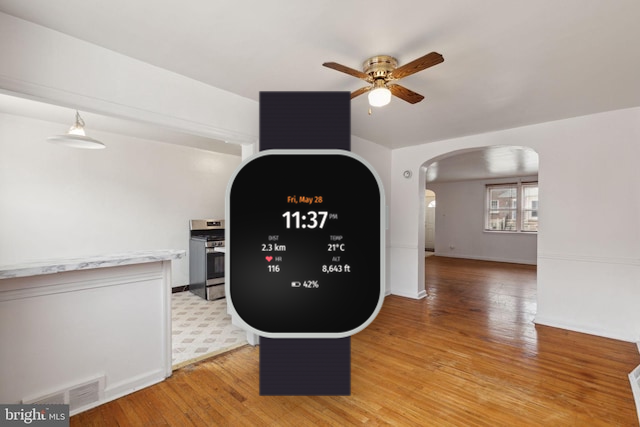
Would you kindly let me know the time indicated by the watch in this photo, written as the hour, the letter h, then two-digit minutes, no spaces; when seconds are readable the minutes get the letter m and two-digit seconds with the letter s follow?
11h37
